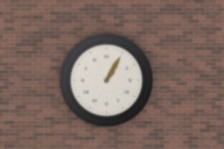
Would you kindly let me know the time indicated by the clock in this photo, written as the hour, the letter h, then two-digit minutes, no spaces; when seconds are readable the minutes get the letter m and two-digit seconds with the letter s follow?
1h05
